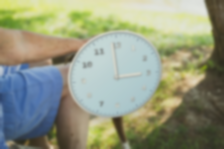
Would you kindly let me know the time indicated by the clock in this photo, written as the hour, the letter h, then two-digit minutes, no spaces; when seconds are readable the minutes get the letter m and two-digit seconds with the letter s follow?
2h59
